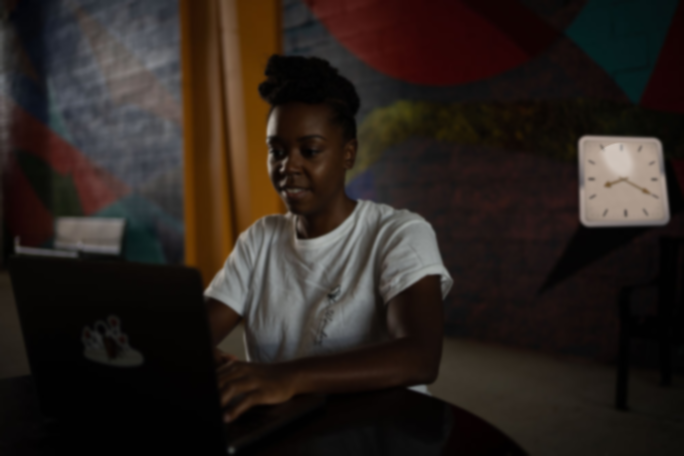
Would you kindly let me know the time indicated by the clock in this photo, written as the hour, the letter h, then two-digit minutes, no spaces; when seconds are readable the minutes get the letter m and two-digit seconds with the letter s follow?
8h20
